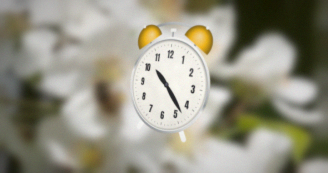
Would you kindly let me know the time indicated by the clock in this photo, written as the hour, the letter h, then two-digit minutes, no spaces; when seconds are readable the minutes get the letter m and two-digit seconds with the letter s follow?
10h23
